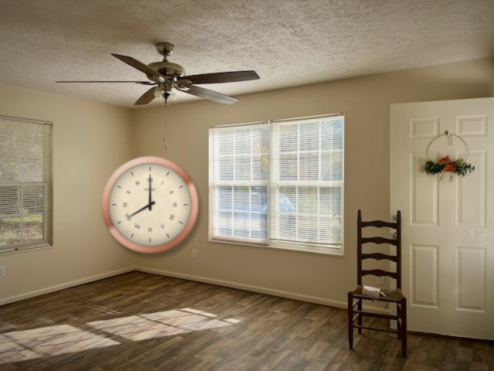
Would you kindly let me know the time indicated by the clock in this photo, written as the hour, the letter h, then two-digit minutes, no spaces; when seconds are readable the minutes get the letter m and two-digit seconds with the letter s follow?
8h00
